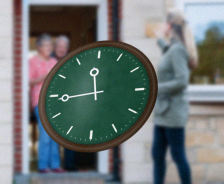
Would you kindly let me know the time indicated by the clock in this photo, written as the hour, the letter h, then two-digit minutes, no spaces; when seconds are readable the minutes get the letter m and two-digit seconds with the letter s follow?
11h44
